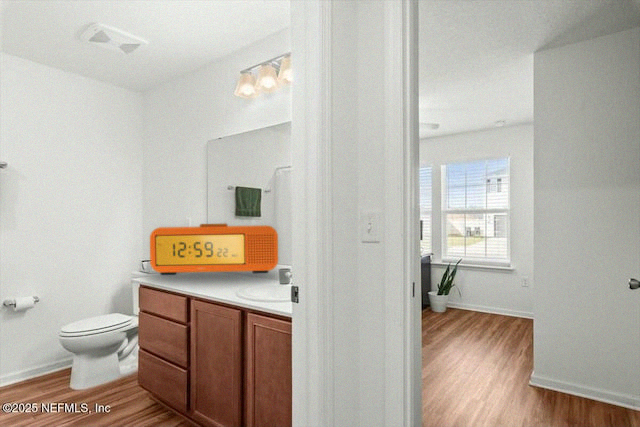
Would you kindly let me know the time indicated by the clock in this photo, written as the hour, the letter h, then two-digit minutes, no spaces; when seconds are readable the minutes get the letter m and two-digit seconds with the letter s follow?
12h59
